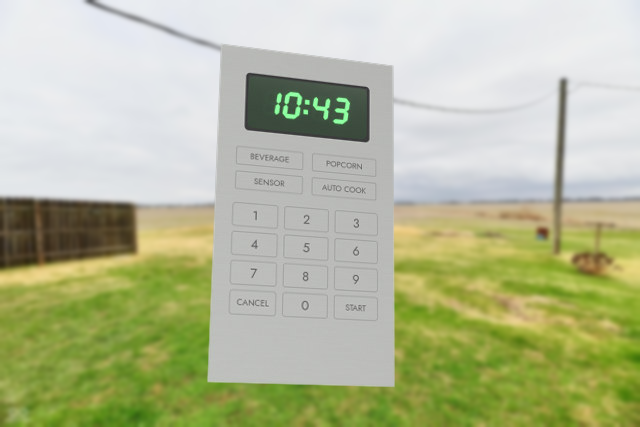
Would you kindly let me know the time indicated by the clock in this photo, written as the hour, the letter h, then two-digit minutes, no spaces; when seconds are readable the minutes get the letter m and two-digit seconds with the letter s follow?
10h43
